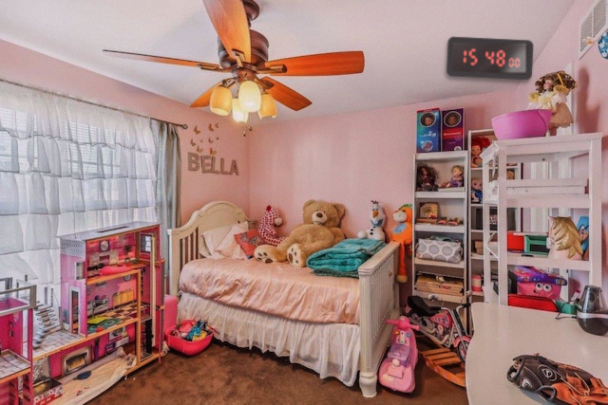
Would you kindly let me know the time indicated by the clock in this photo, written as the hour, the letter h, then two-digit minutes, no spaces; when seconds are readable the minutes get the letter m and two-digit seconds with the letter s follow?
15h48m00s
